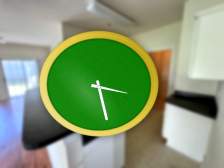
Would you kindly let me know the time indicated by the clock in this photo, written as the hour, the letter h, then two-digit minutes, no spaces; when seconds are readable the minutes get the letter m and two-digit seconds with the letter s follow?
3h28
